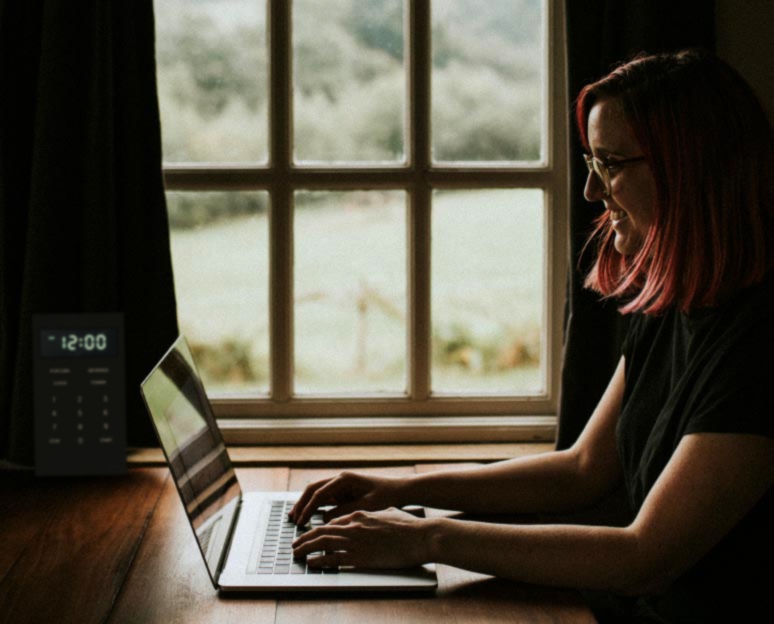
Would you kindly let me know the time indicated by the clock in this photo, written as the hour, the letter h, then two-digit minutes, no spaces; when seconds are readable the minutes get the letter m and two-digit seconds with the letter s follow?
12h00
